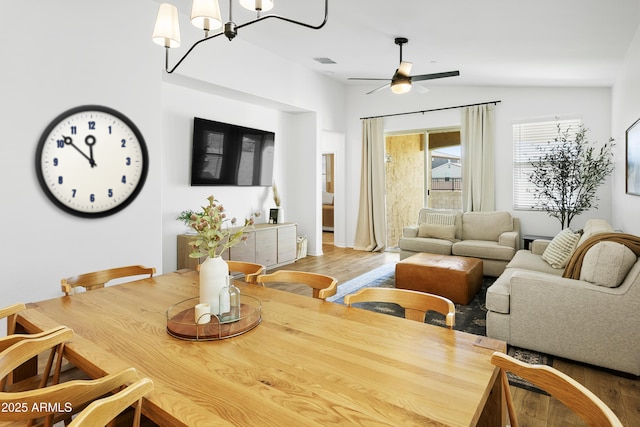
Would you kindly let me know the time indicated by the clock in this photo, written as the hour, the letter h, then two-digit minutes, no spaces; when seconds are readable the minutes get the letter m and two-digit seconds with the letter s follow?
11h52
